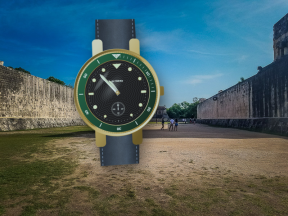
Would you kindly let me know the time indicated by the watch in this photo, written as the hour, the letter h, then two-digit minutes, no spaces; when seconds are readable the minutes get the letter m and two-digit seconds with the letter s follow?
10h53
